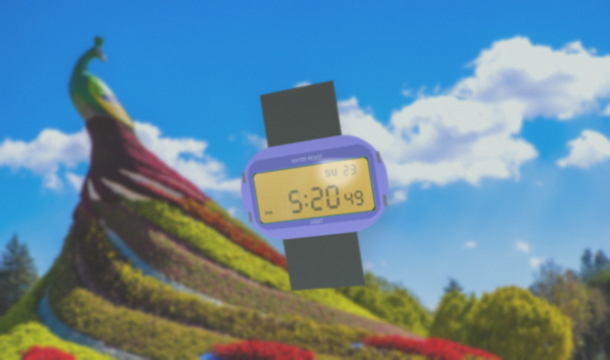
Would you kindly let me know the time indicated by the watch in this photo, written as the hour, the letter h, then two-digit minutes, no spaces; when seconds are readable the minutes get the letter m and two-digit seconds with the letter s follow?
5h20m49s
